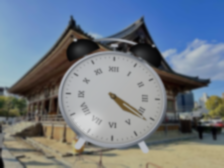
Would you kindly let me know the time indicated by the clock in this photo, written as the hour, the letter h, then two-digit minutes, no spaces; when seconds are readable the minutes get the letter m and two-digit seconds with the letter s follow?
4h21
